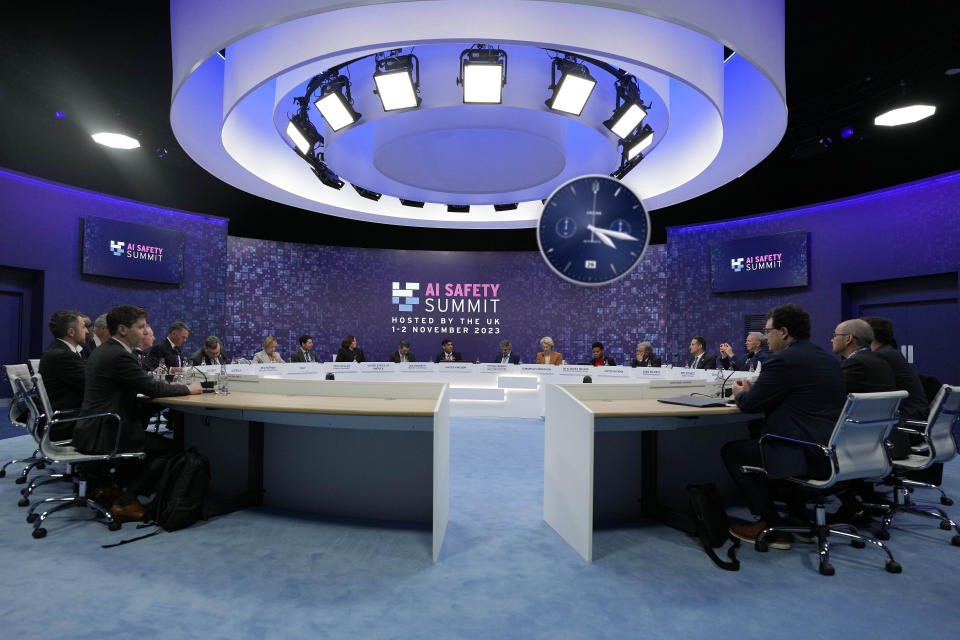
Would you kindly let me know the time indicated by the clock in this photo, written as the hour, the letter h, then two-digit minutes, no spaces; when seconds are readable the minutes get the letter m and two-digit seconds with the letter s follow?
4h17
